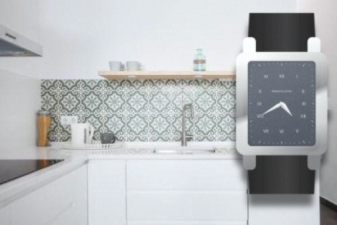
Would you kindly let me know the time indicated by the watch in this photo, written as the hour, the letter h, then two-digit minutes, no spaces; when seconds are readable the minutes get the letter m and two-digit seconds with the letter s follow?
4h40
